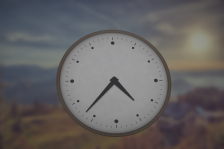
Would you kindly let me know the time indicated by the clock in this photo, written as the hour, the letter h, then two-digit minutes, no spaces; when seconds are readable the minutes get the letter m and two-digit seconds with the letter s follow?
4h37
